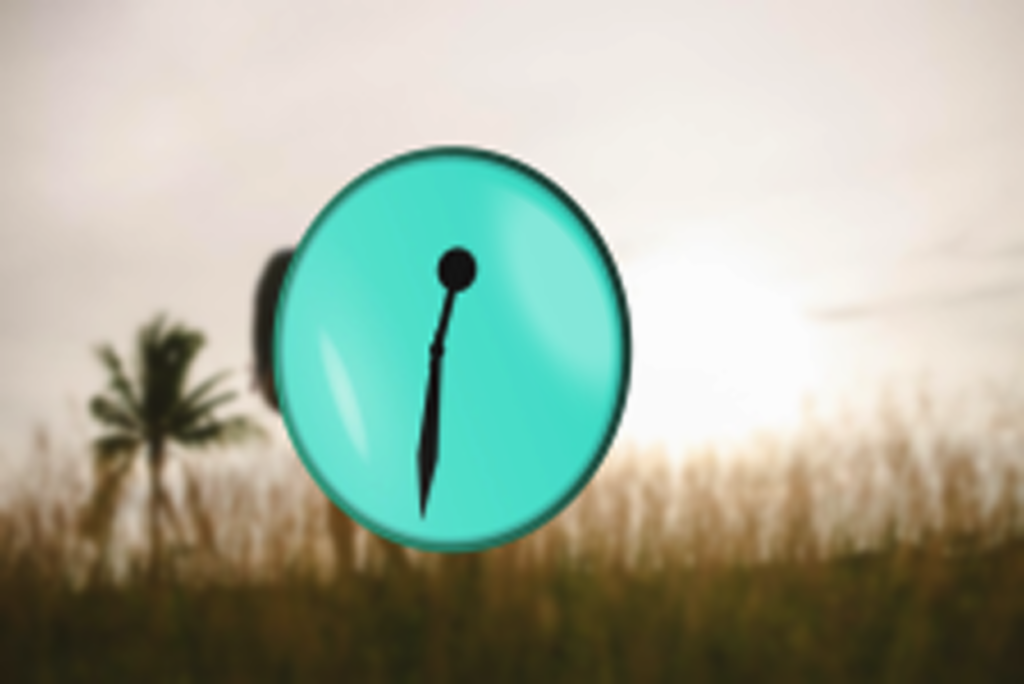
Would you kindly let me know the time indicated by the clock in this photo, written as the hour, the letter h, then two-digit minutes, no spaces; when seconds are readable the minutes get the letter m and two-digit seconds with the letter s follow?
12h31
